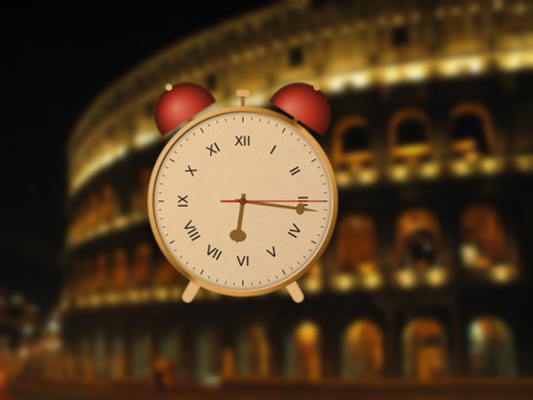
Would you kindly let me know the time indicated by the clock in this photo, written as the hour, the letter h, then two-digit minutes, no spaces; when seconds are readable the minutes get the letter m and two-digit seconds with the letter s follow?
6h16m15s
